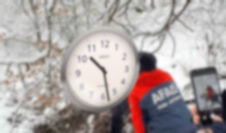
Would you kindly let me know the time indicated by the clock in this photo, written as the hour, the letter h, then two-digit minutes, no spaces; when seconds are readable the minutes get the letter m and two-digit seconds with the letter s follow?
10h28
